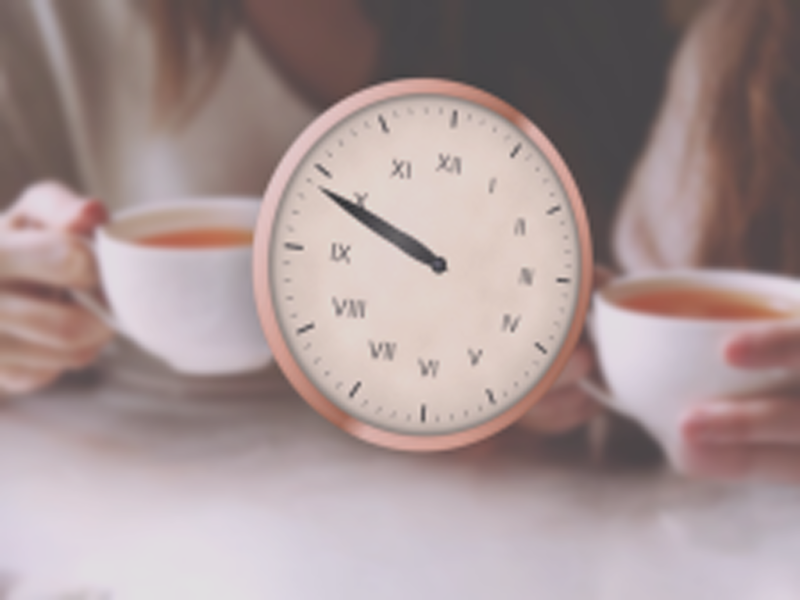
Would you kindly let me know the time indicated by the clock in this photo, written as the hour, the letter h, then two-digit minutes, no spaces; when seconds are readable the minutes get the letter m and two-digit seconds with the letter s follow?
9h49
